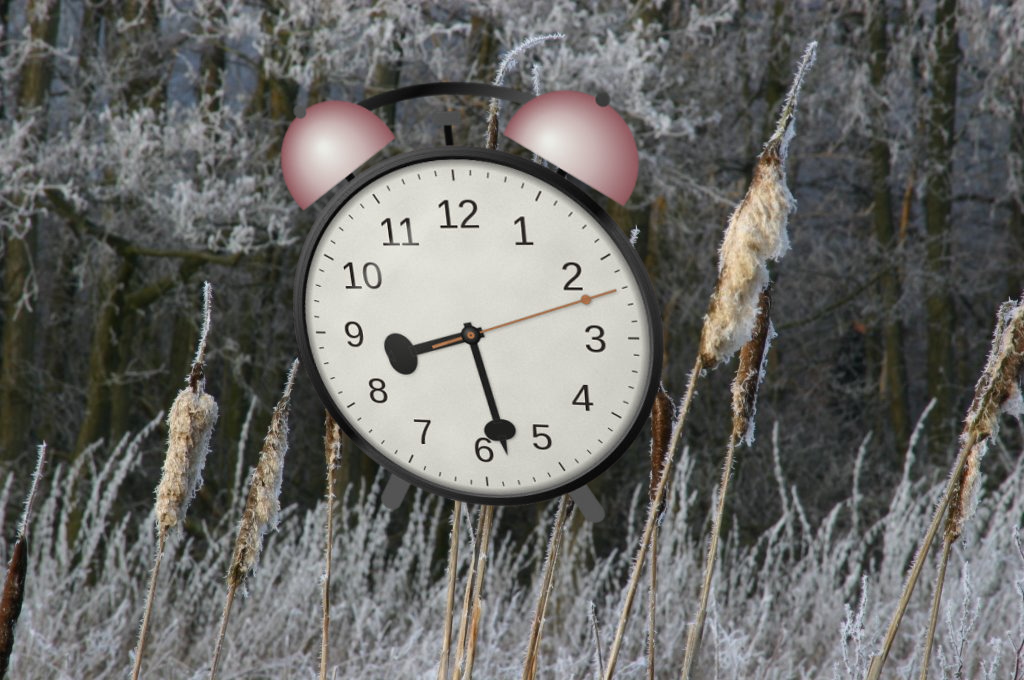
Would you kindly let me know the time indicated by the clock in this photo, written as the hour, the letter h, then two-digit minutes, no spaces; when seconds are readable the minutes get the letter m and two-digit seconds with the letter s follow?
8h28m12s
